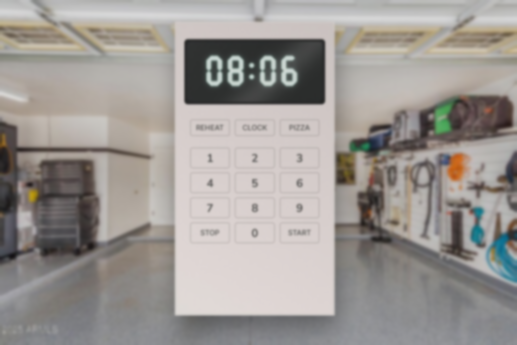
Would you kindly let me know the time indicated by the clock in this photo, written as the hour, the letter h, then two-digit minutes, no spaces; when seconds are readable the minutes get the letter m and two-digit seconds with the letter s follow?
8h06
